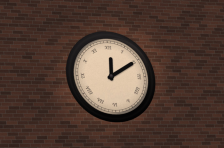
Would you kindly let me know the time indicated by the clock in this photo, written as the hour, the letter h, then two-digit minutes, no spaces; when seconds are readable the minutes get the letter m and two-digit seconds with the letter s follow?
12h10
